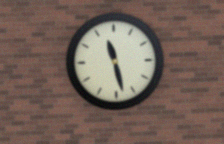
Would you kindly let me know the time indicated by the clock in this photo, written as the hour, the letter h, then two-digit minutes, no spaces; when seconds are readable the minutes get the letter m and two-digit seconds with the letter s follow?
11h28
